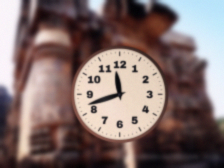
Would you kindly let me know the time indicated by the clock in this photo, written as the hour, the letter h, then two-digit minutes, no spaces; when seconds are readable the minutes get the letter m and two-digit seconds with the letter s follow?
11h42
